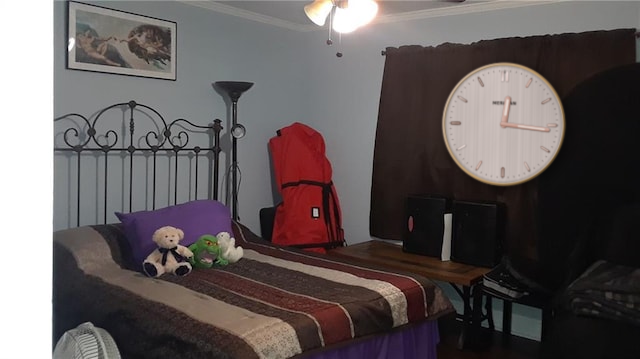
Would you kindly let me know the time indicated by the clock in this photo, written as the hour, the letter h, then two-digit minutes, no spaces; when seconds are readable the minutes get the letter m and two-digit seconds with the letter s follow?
12h16
